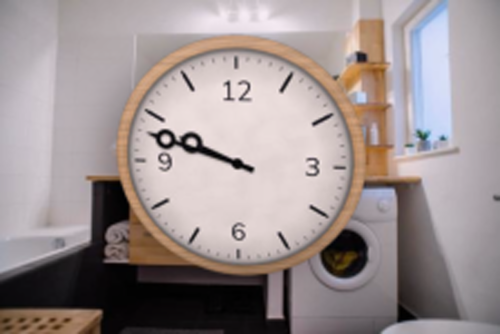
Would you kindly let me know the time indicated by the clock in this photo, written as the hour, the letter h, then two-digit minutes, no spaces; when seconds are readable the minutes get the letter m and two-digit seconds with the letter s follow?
9h48
